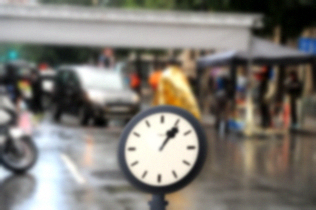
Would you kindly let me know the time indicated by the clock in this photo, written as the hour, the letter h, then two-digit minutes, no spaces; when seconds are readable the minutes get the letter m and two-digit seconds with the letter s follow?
1h06
